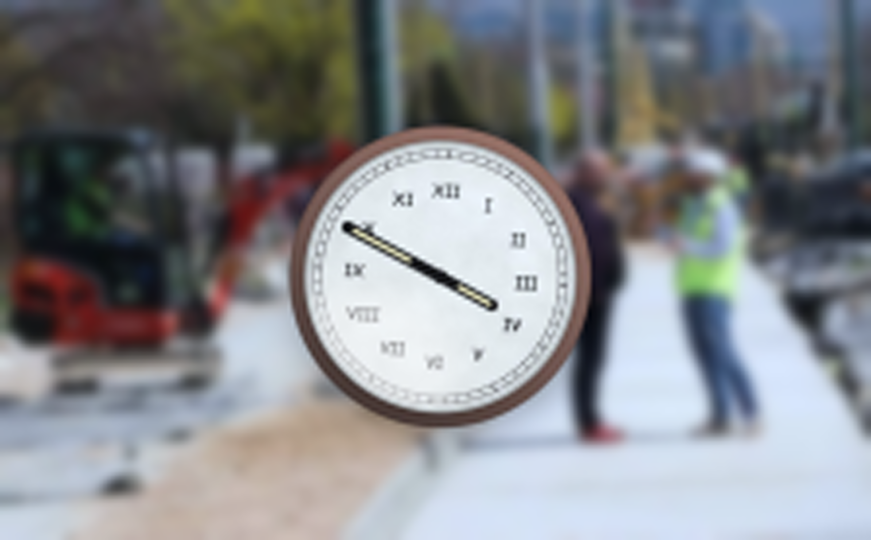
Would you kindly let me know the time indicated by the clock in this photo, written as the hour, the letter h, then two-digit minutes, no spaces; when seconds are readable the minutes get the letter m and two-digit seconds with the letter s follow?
3h49
